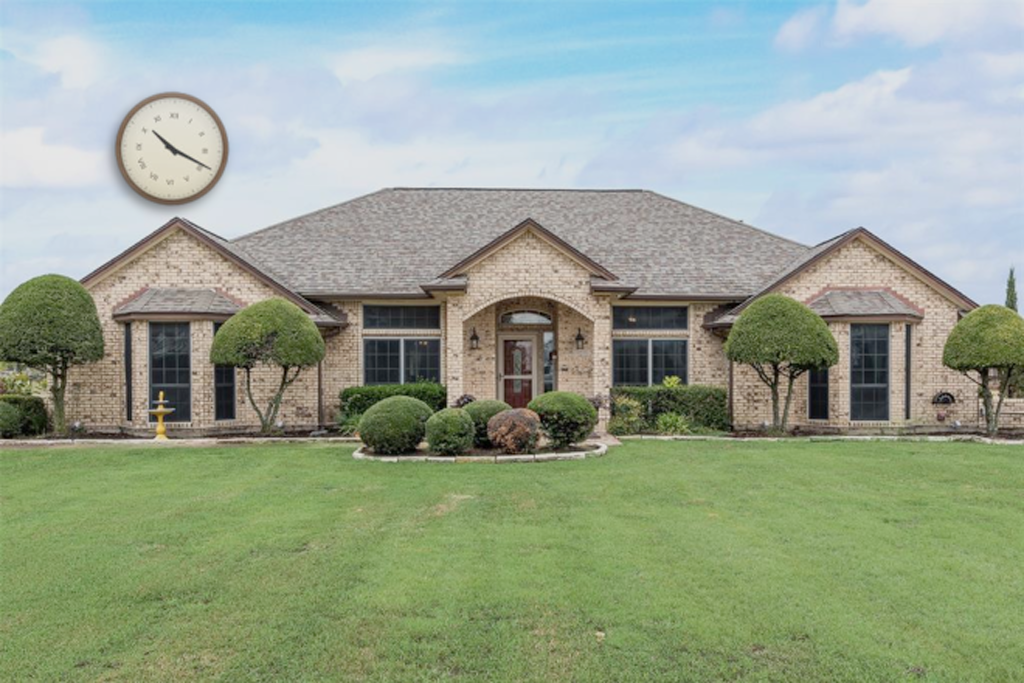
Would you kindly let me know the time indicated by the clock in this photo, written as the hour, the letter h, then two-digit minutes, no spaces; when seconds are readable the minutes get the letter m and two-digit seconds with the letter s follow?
10h19
